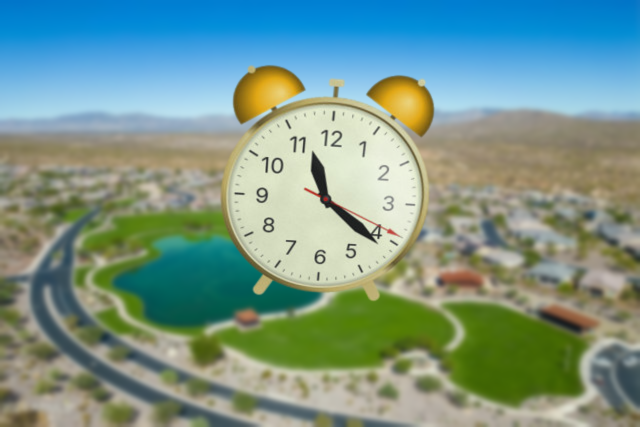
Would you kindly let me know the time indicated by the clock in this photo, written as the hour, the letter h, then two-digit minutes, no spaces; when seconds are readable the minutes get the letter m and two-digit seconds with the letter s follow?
11h21m19s
